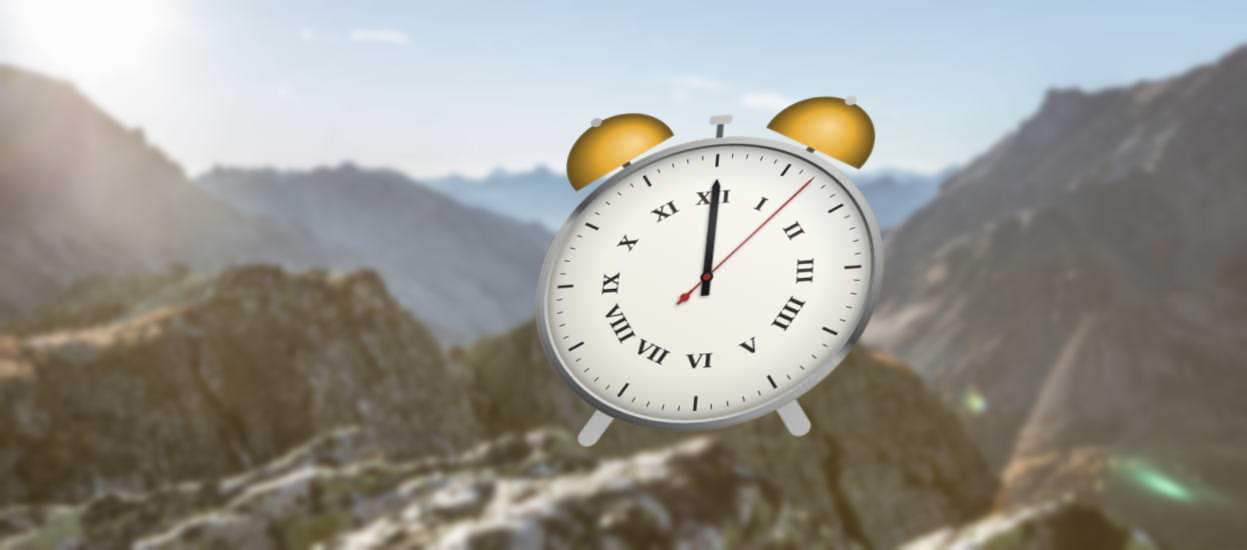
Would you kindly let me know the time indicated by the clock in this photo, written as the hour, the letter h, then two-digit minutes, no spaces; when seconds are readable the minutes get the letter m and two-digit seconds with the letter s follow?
12h00m07s
